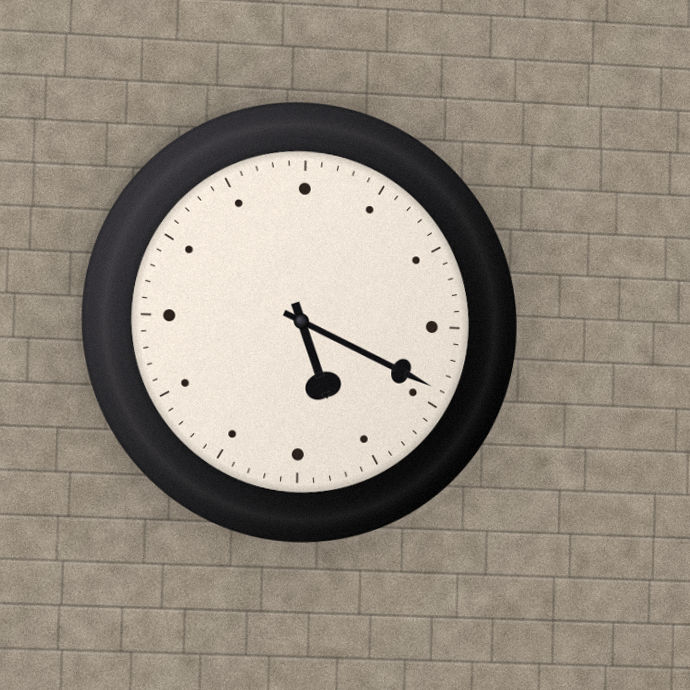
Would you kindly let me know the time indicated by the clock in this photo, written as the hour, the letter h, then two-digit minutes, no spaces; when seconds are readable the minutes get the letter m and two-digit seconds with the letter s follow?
5h19
